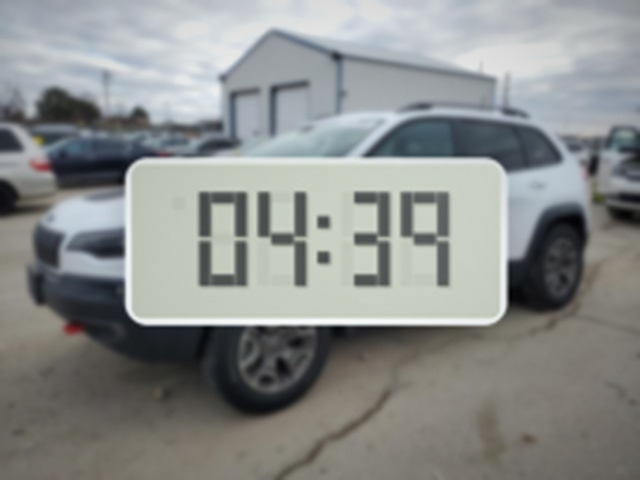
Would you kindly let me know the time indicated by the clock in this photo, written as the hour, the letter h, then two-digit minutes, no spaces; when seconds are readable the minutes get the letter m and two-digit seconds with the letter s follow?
4h39
